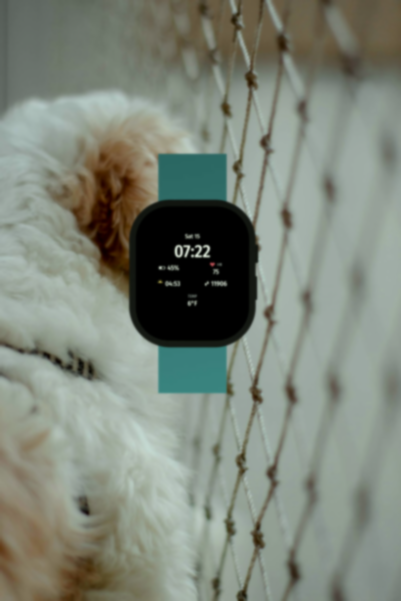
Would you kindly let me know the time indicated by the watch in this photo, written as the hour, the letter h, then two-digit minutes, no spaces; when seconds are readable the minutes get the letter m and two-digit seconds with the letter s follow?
7h22
